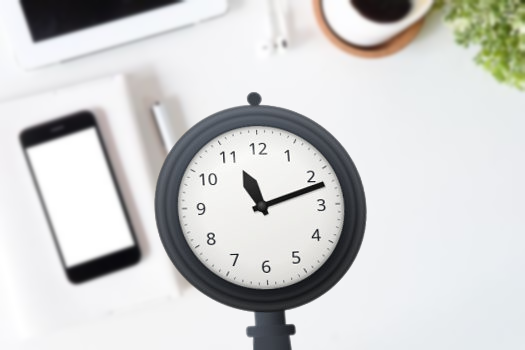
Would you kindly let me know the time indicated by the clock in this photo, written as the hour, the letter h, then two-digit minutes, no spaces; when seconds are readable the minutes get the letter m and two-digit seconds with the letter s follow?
11h12
